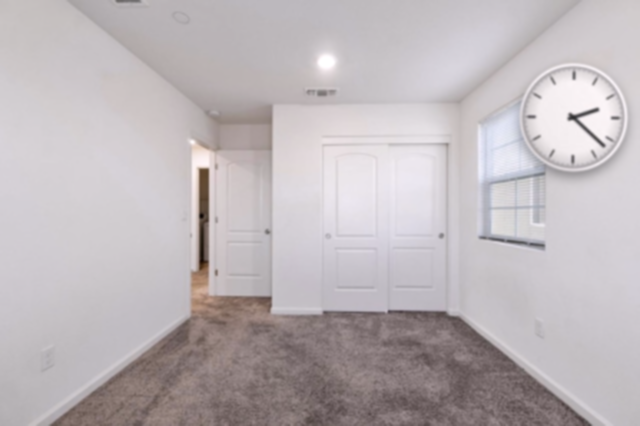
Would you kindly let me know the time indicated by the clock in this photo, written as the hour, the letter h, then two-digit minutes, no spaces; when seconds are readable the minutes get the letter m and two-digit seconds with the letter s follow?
2h22
